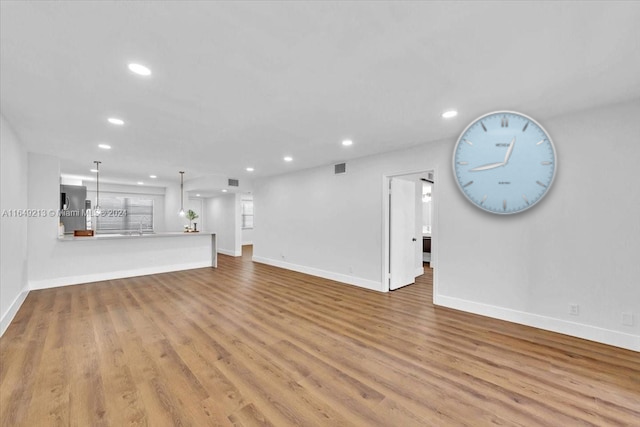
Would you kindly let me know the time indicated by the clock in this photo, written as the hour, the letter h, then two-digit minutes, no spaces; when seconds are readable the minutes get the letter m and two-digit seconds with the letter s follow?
12h43
